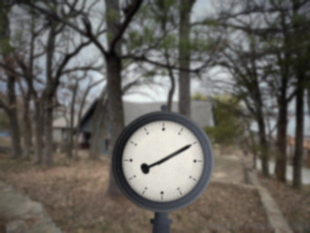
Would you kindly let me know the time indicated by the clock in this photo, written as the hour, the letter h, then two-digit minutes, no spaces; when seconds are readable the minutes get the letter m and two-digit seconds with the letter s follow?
8h10
